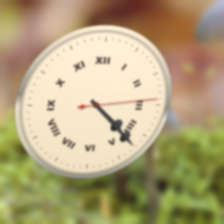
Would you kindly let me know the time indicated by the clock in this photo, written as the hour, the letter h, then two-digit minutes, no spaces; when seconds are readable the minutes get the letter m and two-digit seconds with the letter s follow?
4h22m14s
